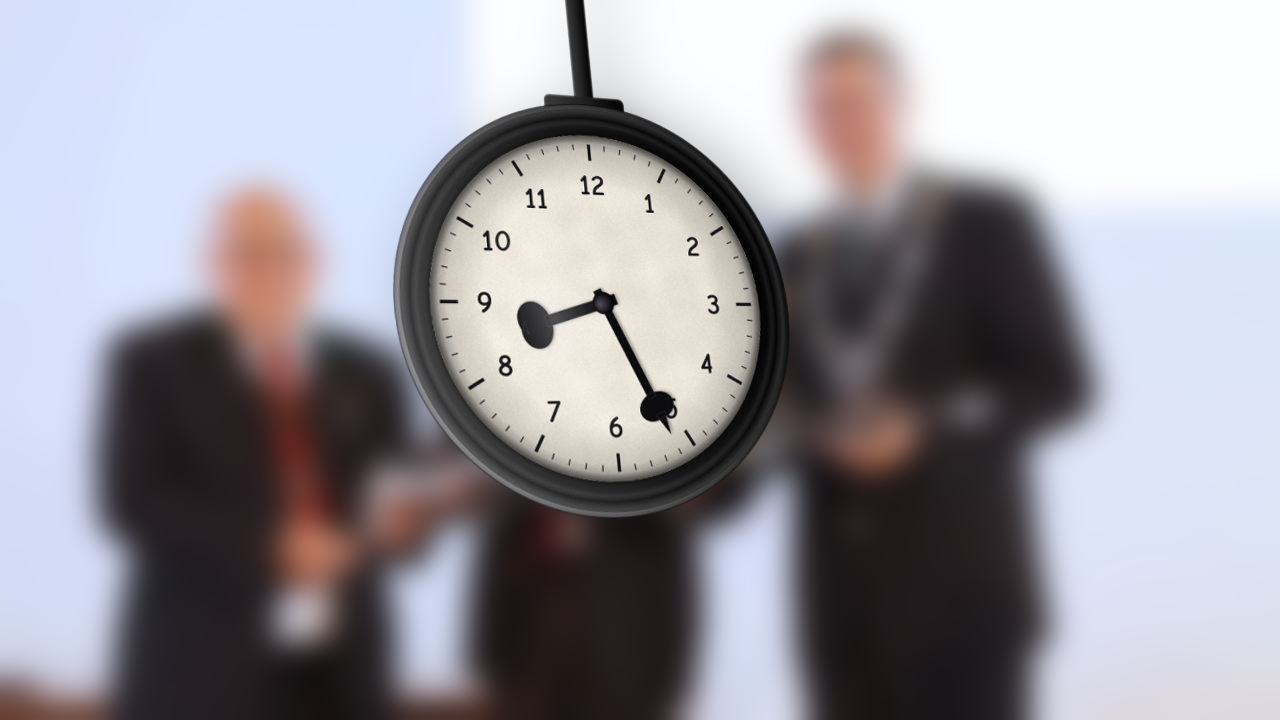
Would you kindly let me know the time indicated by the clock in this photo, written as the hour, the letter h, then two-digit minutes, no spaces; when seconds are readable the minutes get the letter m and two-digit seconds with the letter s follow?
8h26
